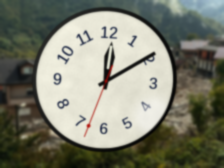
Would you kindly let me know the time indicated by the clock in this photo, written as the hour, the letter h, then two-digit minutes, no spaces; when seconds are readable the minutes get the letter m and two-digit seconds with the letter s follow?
12h09m33s
